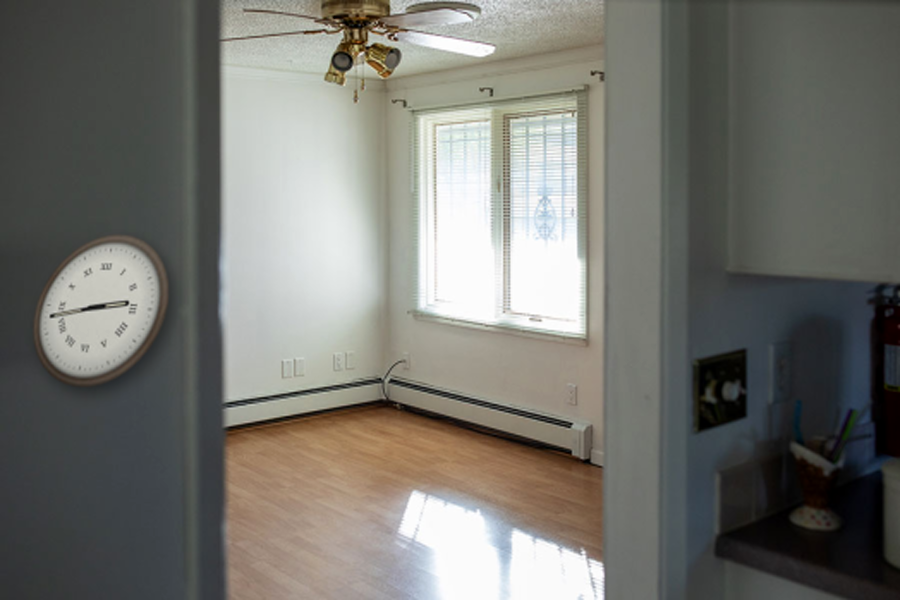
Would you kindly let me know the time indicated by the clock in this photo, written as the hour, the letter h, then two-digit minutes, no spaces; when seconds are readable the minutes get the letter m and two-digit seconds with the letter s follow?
2h43
